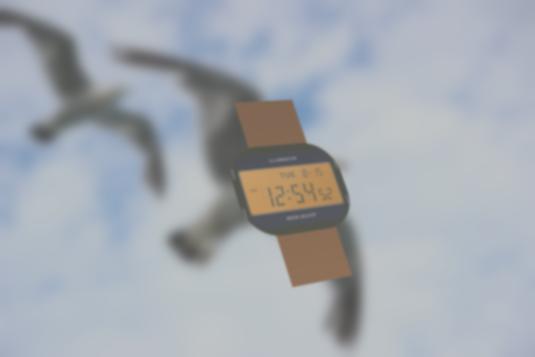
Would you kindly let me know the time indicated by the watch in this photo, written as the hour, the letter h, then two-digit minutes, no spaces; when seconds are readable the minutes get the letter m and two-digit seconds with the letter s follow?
12h54m52s
